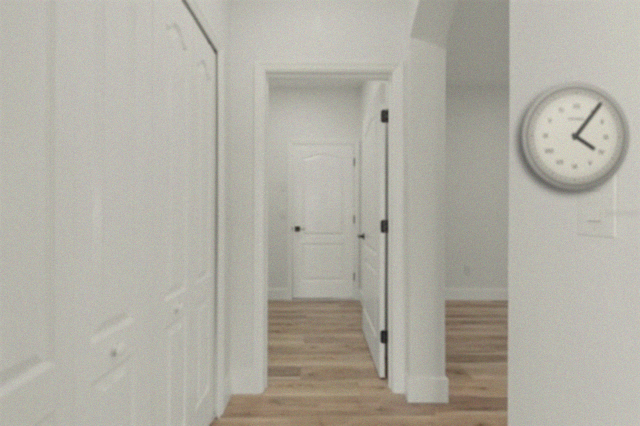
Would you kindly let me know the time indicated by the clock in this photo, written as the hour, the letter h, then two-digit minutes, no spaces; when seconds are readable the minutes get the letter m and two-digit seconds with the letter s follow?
4h06
